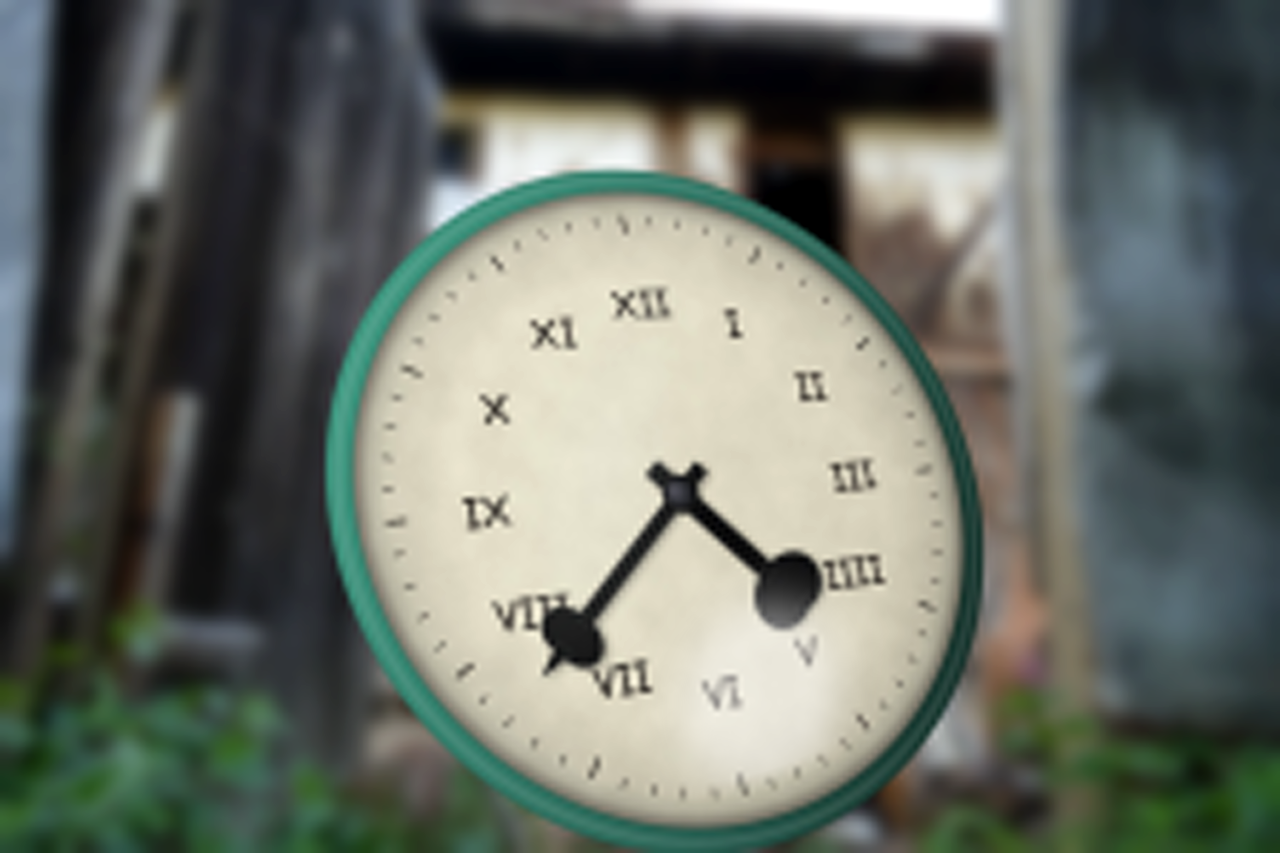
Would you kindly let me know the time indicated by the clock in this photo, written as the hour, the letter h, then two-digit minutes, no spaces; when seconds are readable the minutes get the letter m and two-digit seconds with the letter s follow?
4h38
